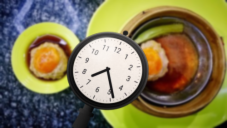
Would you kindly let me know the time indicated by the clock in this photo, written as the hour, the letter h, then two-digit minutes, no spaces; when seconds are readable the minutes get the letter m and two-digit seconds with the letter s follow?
7h24
